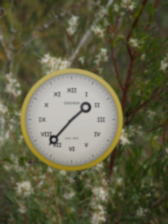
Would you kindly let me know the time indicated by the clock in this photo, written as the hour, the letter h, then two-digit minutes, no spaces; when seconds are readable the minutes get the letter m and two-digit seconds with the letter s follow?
1h37
